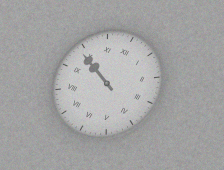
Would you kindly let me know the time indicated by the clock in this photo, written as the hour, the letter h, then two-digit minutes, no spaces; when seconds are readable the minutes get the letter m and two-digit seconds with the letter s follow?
9h49
